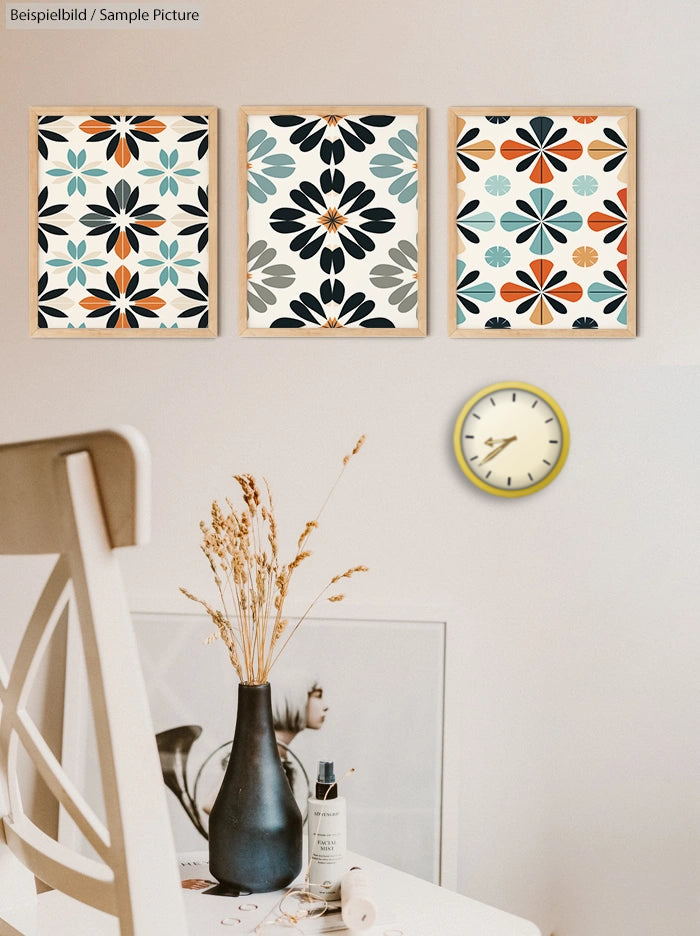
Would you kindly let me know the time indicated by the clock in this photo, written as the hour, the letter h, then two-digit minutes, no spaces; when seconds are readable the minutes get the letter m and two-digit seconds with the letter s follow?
8h38
